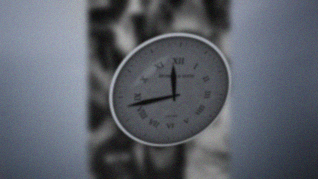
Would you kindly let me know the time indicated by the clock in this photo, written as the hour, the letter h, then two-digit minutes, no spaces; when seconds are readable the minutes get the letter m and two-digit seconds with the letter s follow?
11h43
